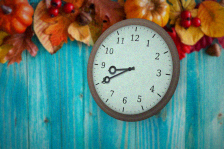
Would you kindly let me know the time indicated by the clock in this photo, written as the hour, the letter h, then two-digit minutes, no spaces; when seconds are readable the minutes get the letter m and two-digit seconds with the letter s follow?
8h40
